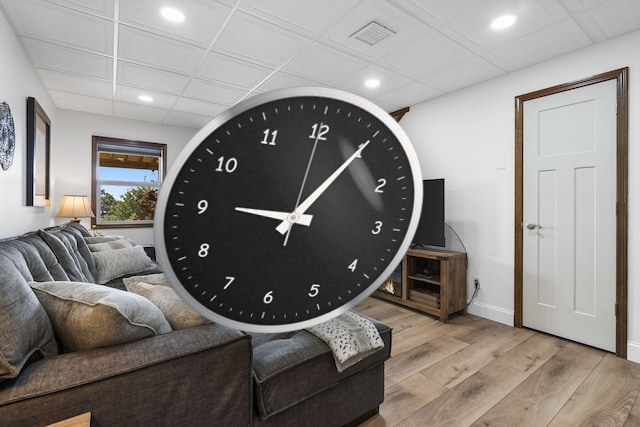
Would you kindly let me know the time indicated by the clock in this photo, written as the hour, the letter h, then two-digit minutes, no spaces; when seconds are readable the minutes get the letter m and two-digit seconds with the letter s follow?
9h05m00s
